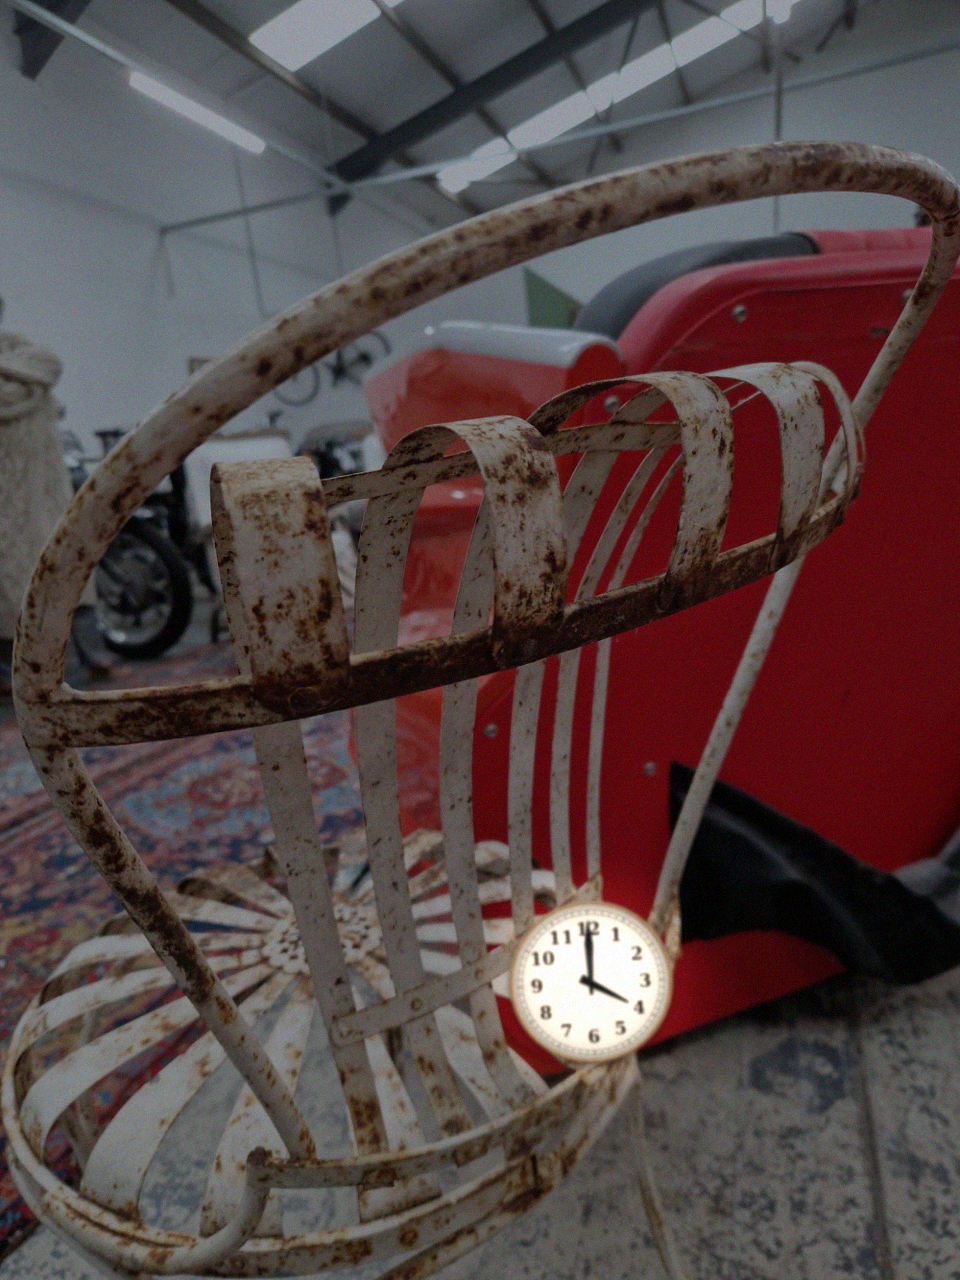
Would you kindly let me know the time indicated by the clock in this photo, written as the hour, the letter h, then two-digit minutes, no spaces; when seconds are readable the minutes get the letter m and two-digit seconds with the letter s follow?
4h00
